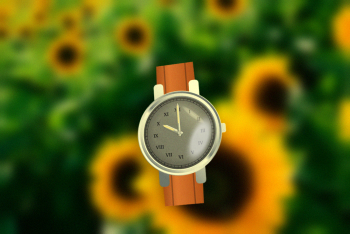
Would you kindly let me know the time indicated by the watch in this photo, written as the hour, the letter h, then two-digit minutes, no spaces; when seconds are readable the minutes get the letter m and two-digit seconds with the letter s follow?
10h00
